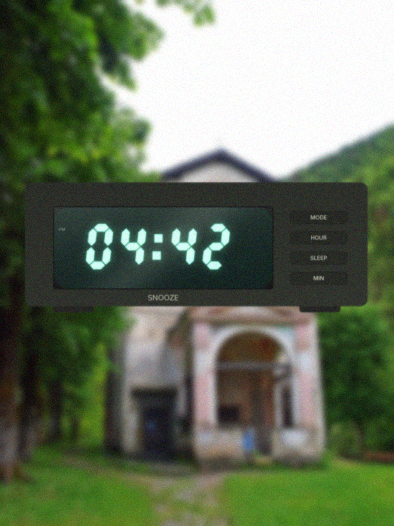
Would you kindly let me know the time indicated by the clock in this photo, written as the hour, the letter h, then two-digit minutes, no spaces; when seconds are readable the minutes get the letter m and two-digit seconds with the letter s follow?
4h42
